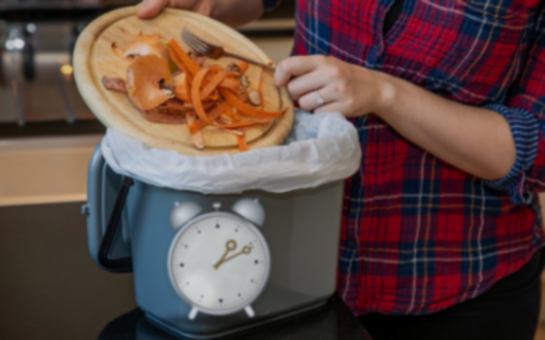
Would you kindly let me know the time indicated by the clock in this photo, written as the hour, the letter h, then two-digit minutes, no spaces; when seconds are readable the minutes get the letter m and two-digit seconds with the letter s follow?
1h11
